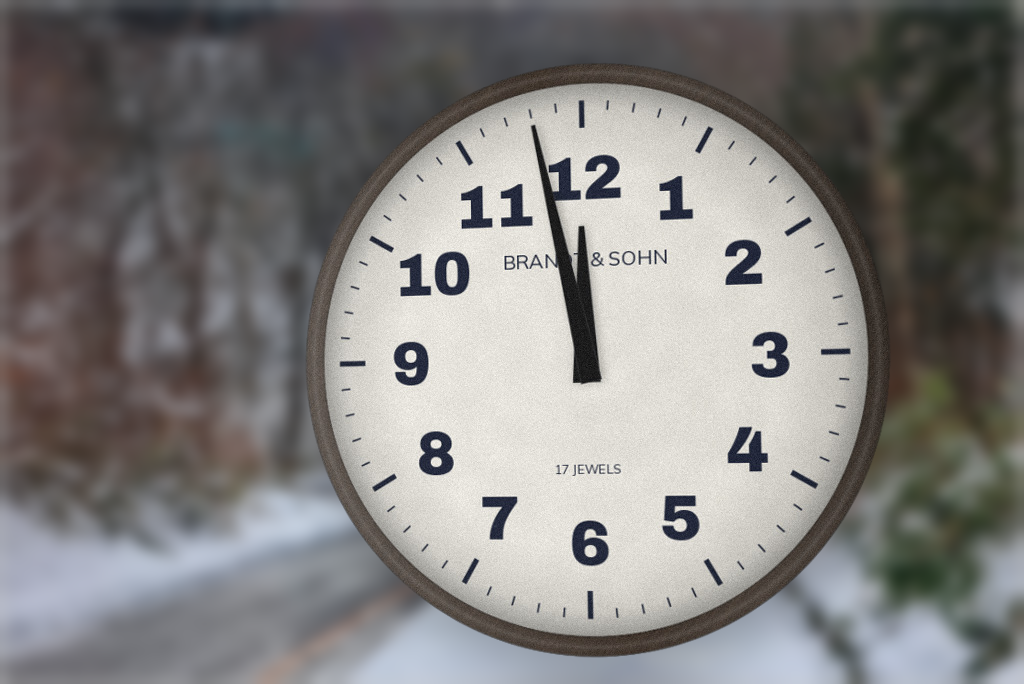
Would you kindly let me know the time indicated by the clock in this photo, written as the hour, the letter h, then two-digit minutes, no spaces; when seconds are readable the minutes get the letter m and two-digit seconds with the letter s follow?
11h58
